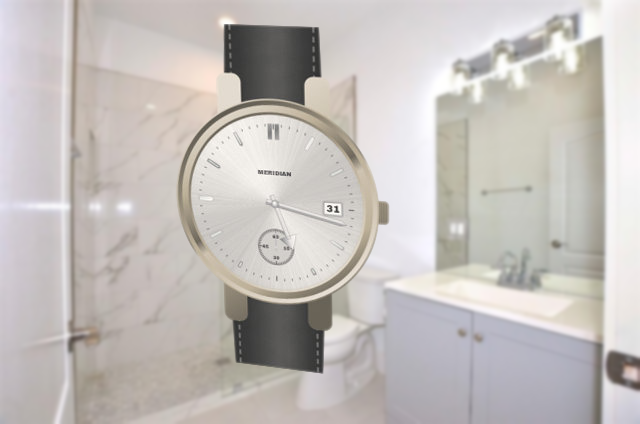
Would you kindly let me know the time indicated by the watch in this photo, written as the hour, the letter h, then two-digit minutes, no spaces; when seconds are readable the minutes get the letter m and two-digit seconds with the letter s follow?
5h17
